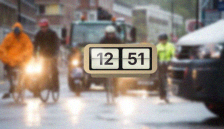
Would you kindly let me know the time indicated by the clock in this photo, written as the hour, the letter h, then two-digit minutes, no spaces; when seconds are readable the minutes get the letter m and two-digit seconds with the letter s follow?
12h51
